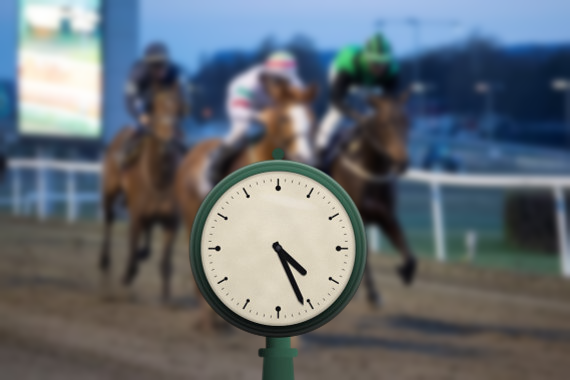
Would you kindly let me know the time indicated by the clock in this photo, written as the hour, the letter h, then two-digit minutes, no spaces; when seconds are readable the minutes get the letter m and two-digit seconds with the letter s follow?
4h26
